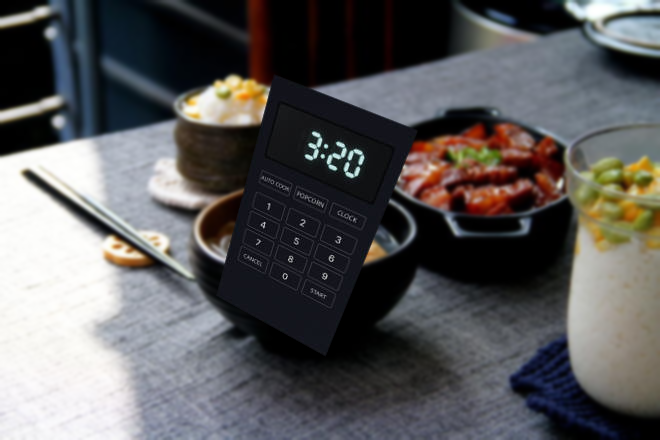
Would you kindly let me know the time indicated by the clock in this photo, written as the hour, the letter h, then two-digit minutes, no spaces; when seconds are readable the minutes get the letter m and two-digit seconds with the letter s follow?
3h20
